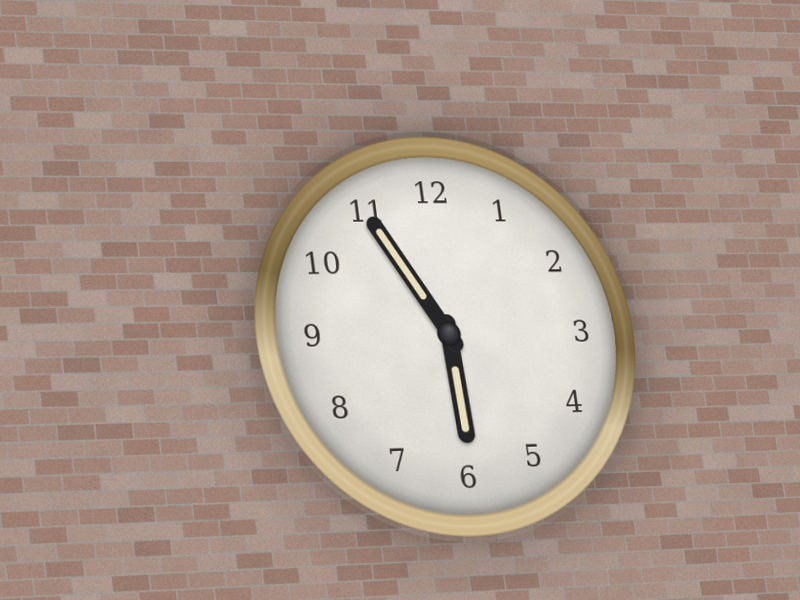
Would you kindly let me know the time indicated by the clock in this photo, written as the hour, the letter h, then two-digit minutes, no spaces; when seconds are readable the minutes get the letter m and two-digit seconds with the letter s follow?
5h55
